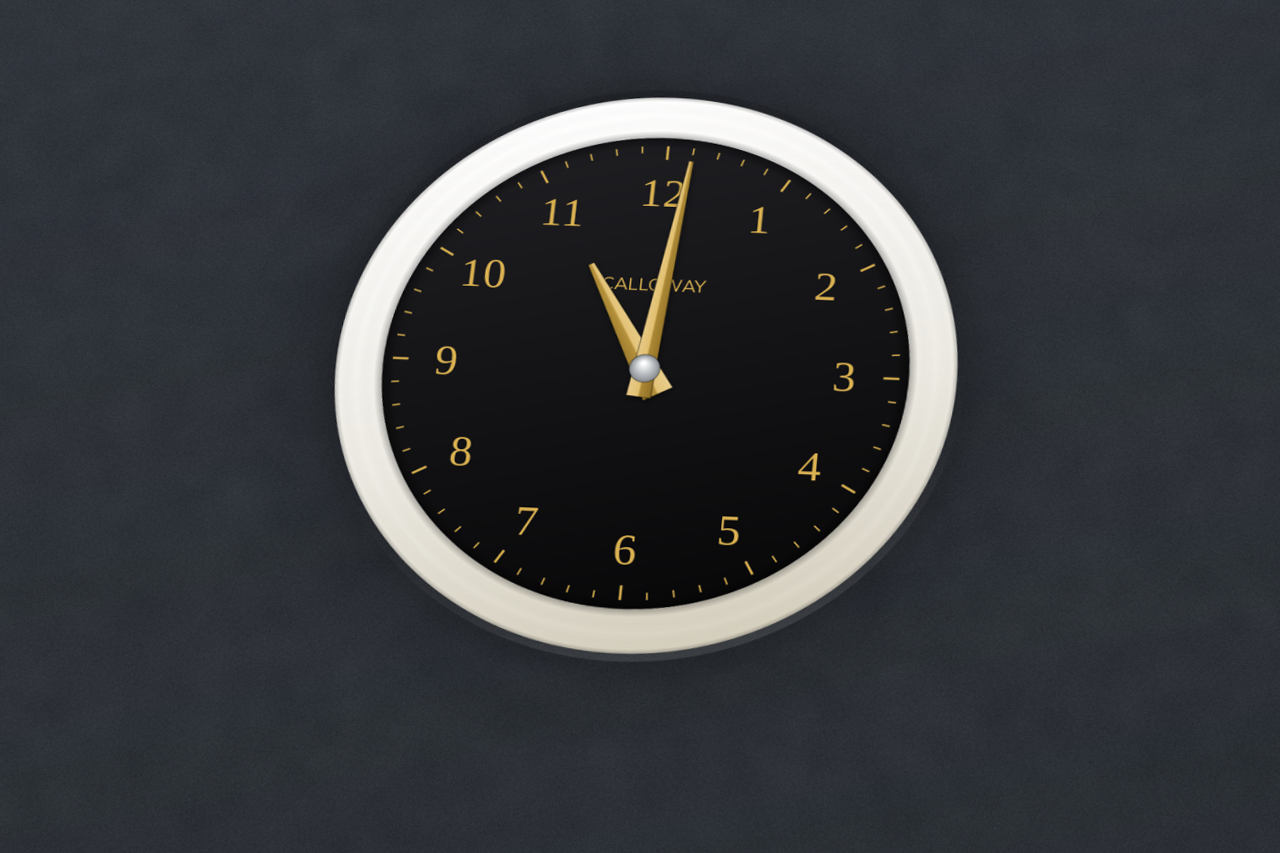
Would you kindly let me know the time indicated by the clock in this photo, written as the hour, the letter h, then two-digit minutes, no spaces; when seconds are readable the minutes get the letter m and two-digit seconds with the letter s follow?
11h01
